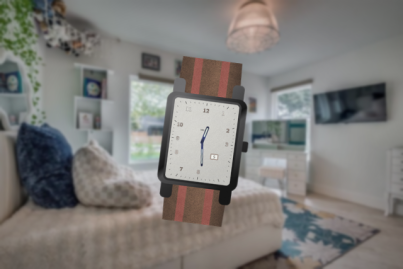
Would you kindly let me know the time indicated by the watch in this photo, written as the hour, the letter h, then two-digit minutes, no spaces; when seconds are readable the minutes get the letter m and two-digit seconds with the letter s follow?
12h29
